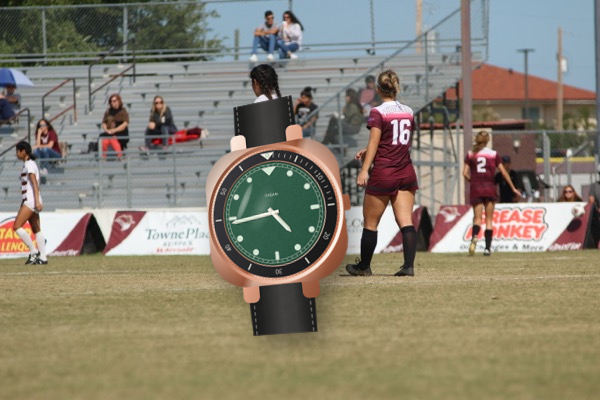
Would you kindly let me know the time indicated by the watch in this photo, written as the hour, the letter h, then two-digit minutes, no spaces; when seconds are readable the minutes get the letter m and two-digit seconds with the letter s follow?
4h44
